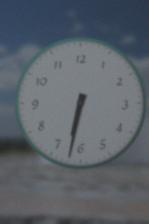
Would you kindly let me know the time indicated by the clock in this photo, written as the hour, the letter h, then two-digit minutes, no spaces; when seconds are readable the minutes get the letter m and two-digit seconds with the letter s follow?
6h32
